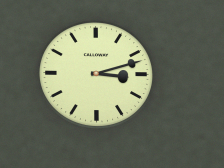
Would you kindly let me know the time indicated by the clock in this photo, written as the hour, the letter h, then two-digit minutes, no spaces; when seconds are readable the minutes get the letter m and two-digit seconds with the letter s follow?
3h12
